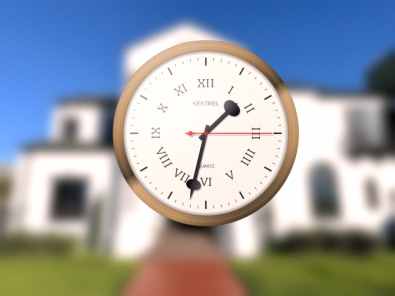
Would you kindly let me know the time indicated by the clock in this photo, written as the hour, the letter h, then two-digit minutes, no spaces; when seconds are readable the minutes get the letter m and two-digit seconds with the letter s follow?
1h32m15s
